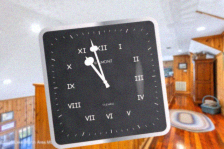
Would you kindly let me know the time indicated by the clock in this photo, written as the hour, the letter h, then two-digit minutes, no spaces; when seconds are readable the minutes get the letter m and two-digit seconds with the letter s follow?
10h58
